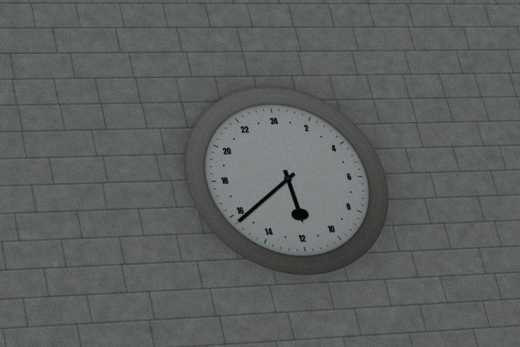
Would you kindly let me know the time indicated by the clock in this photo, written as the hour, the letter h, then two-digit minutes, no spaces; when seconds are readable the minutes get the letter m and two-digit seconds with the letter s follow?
11h39
